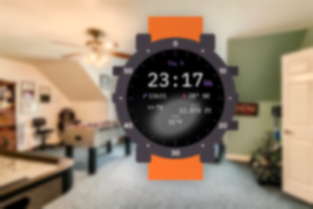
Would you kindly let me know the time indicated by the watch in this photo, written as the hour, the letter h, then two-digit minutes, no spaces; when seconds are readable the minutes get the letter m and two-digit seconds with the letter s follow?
23h17
